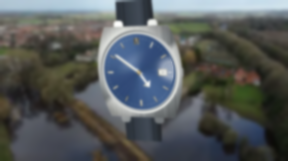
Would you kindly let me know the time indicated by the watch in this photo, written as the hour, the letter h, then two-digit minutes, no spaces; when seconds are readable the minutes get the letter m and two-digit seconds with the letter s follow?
4h51
